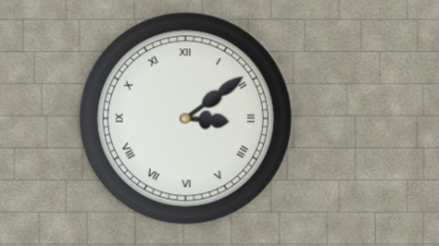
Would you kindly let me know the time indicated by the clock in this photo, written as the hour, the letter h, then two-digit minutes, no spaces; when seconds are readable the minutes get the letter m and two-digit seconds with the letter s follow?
3h09
